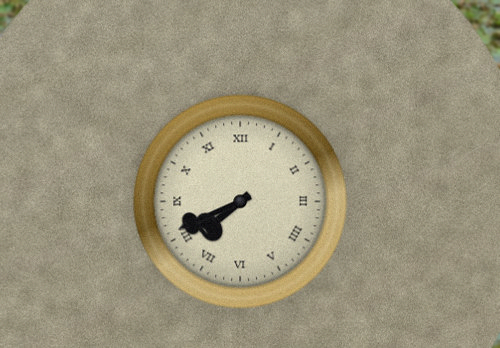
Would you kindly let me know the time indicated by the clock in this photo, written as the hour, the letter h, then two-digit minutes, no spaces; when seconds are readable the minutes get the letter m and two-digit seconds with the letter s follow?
7h41
